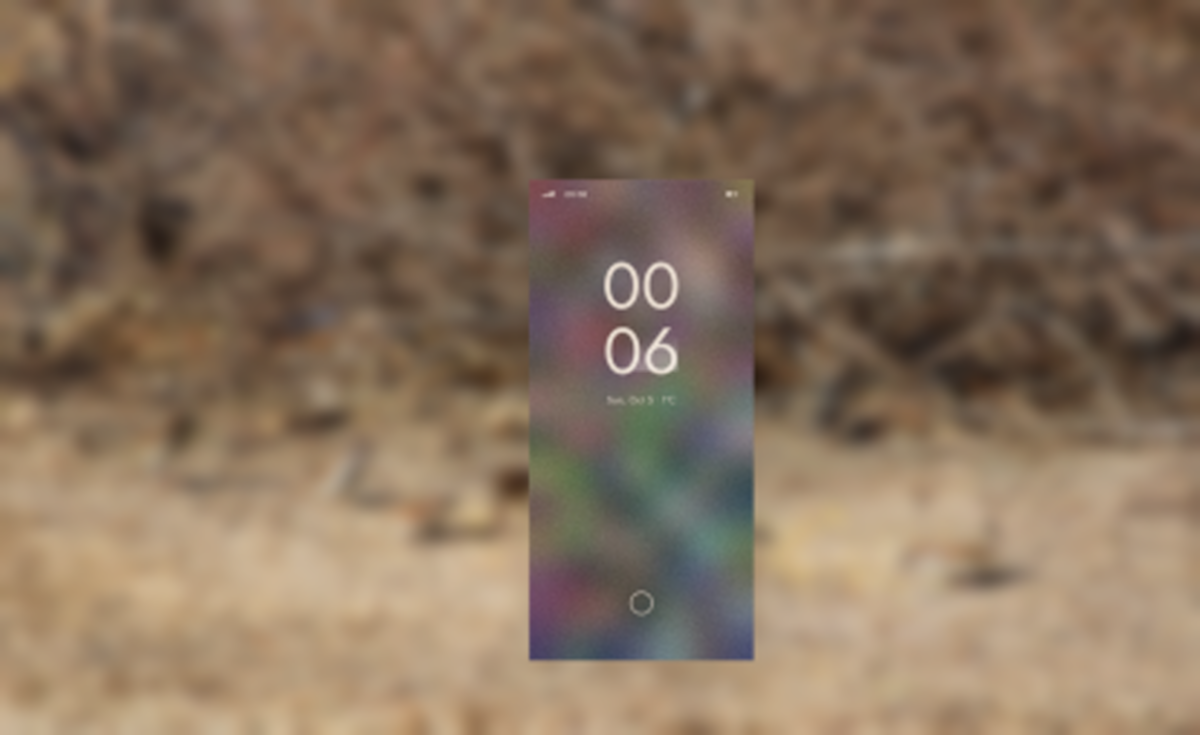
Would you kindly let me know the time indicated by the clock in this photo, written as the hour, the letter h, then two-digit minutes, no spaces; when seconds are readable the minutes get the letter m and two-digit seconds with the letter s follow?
0h06
